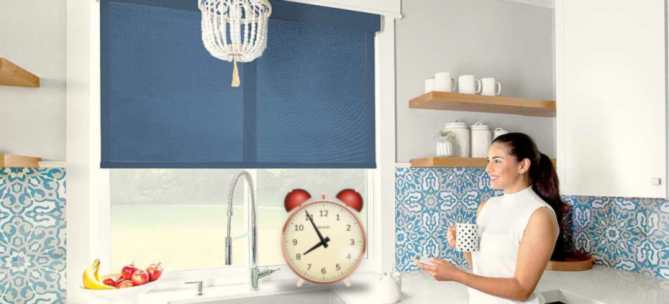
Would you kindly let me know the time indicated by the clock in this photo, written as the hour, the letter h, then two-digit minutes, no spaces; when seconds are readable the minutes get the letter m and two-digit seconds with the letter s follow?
7h55
